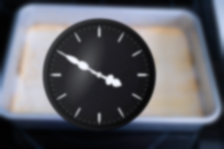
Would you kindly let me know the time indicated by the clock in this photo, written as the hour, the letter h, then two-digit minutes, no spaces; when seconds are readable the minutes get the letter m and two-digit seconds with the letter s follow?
3h50
